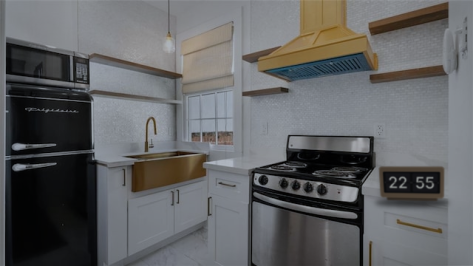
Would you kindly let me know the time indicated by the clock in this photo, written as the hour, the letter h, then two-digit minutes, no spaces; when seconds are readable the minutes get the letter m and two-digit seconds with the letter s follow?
22h55
